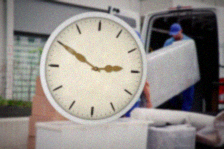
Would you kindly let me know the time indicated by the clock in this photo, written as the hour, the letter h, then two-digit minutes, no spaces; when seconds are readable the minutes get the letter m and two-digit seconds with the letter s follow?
2h50
